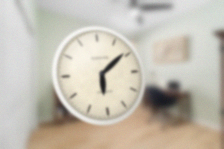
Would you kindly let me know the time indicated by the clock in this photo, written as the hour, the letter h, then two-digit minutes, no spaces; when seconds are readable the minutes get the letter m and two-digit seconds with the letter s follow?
6h09
